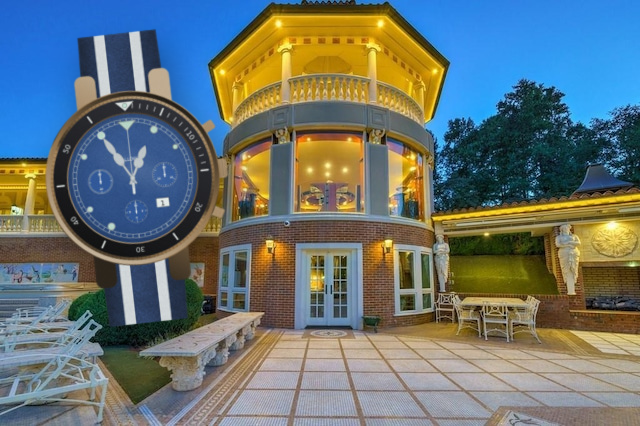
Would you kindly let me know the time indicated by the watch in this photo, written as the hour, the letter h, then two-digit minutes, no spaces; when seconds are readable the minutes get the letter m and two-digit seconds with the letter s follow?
12h55
